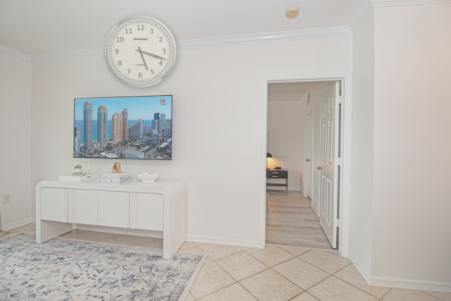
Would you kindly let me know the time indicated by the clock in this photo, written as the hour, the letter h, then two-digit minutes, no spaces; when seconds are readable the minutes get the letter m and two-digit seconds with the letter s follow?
5h18
